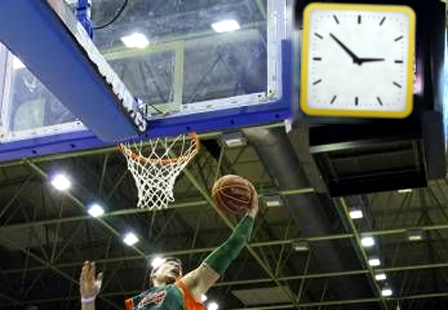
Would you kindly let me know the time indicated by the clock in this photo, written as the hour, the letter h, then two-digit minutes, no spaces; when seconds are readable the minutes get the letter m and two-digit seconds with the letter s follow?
2h52
